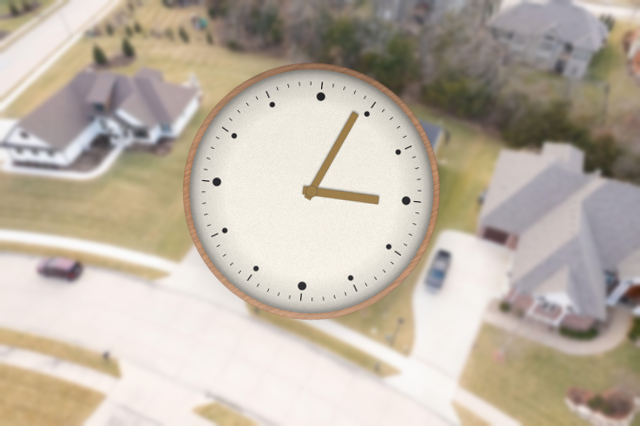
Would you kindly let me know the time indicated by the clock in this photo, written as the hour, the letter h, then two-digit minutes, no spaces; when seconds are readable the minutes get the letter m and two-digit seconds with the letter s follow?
3h04
